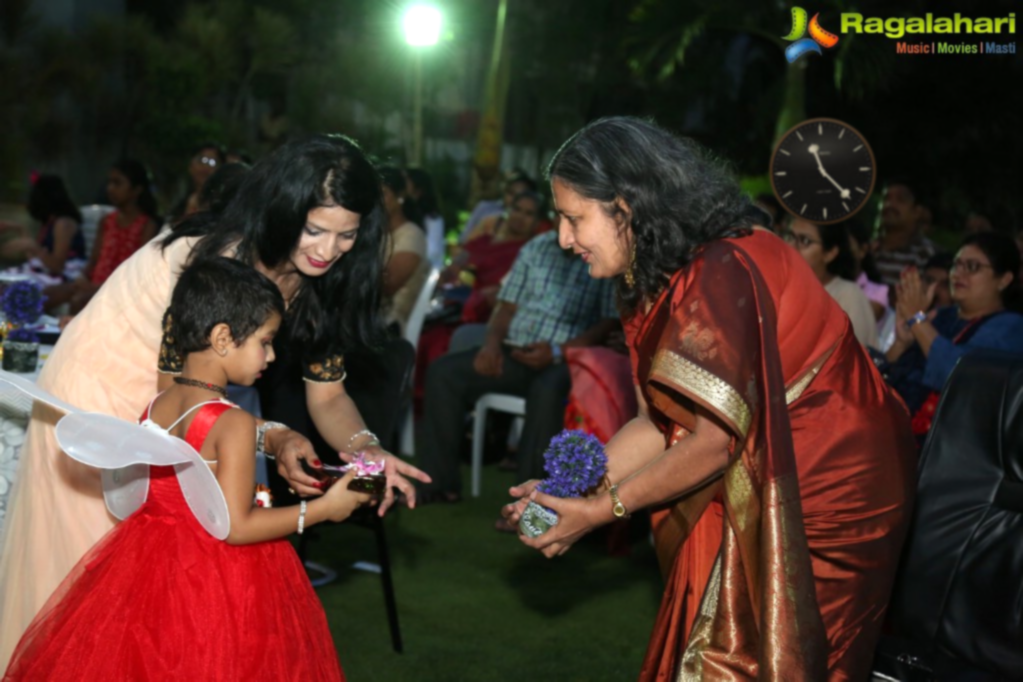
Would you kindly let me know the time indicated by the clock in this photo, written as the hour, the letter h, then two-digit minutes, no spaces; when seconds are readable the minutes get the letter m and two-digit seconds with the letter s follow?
11h23
